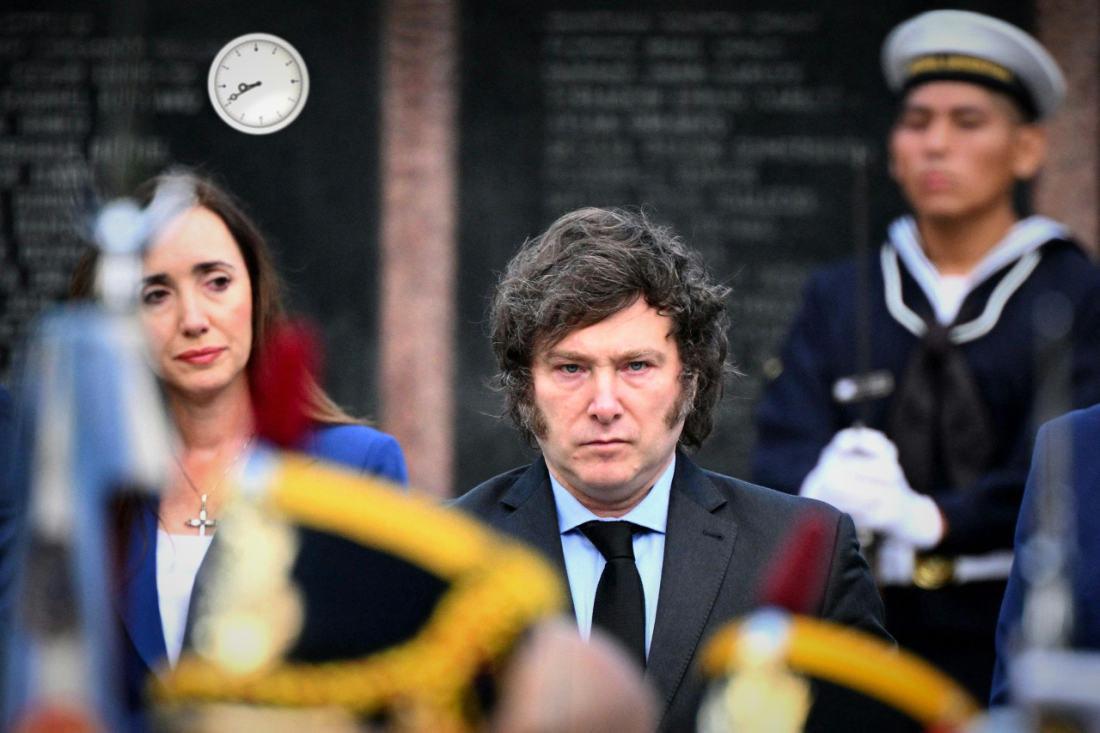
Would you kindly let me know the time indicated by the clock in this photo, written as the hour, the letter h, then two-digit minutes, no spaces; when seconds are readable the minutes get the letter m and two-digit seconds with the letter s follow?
8h41
